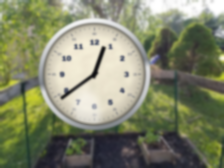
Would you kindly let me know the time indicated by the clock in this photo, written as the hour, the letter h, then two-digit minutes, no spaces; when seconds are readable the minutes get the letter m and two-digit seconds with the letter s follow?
12h39
